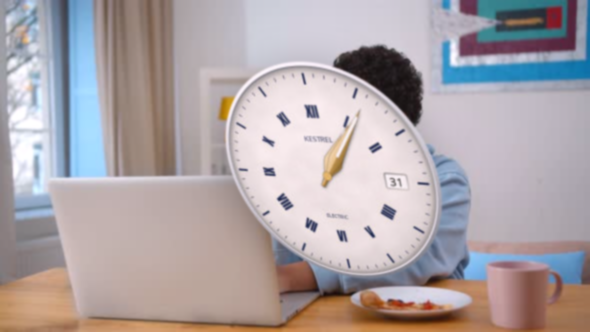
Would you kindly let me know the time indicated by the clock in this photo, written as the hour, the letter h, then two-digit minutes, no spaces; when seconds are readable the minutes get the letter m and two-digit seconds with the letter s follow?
1h06
